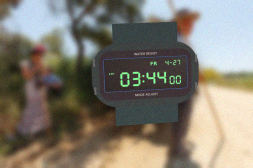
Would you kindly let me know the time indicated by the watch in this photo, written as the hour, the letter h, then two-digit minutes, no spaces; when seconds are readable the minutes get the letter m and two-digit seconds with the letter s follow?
3h44m00s
